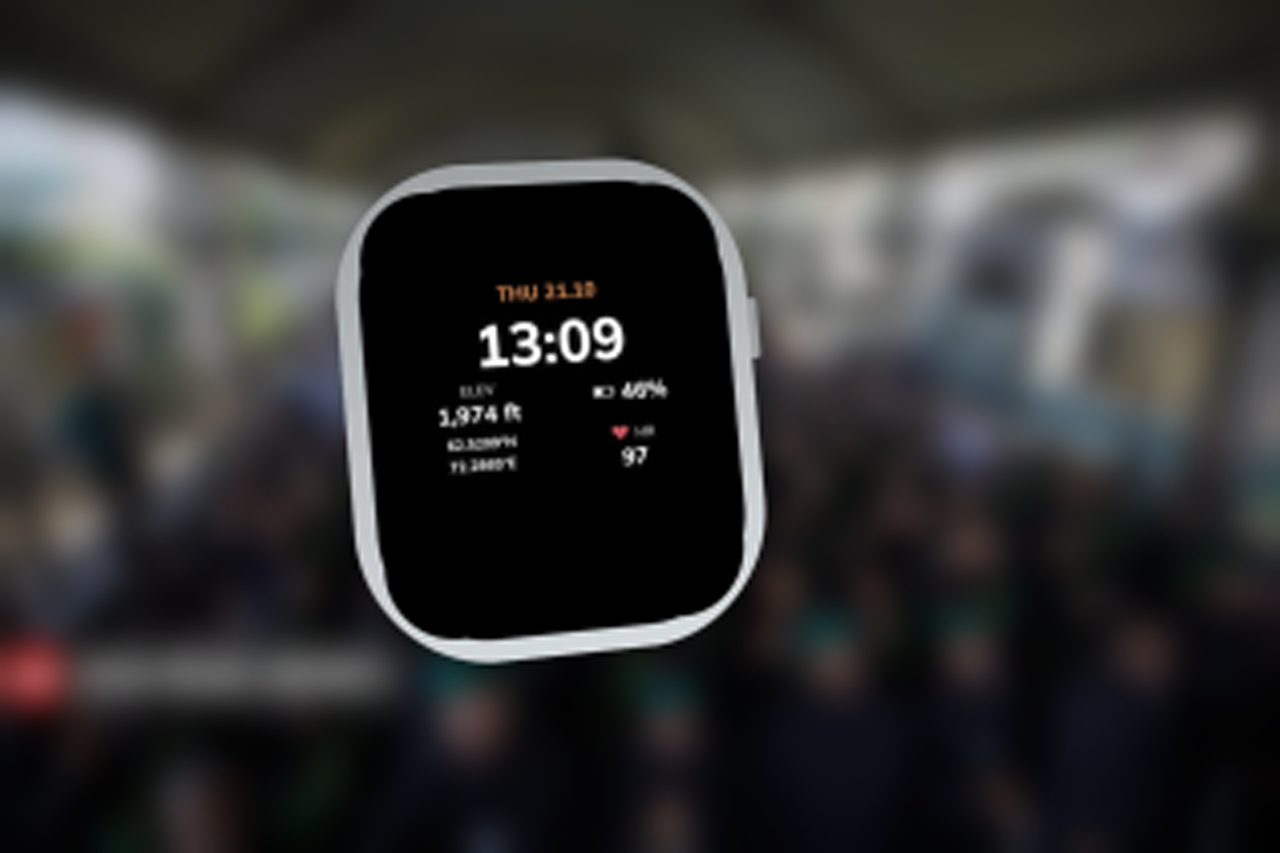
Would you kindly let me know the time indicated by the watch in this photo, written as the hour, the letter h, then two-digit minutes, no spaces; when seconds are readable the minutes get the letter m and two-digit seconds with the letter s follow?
13h09
